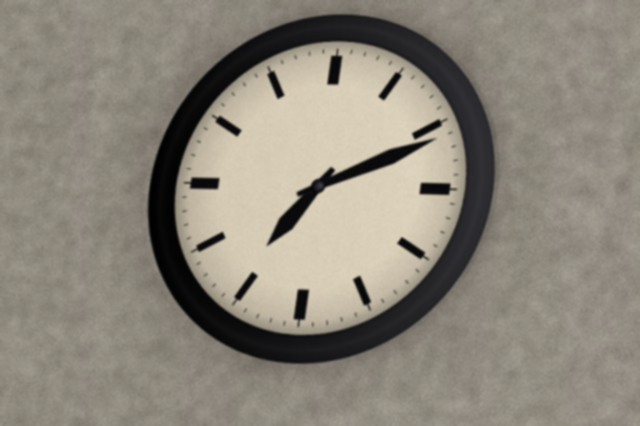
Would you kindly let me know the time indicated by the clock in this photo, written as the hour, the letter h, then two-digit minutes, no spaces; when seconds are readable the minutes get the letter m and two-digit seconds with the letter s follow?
7h11
